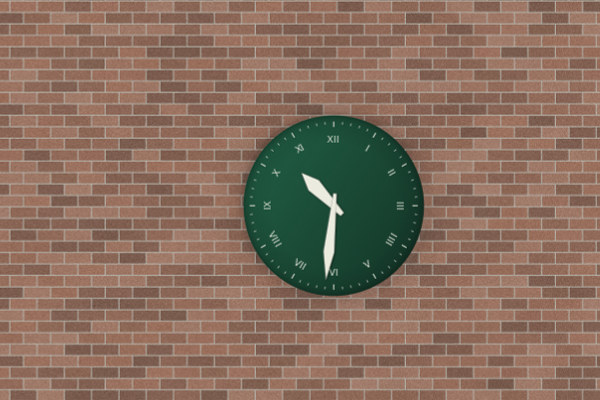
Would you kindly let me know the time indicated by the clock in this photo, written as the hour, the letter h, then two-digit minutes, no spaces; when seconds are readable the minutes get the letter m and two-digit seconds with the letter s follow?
10h31
